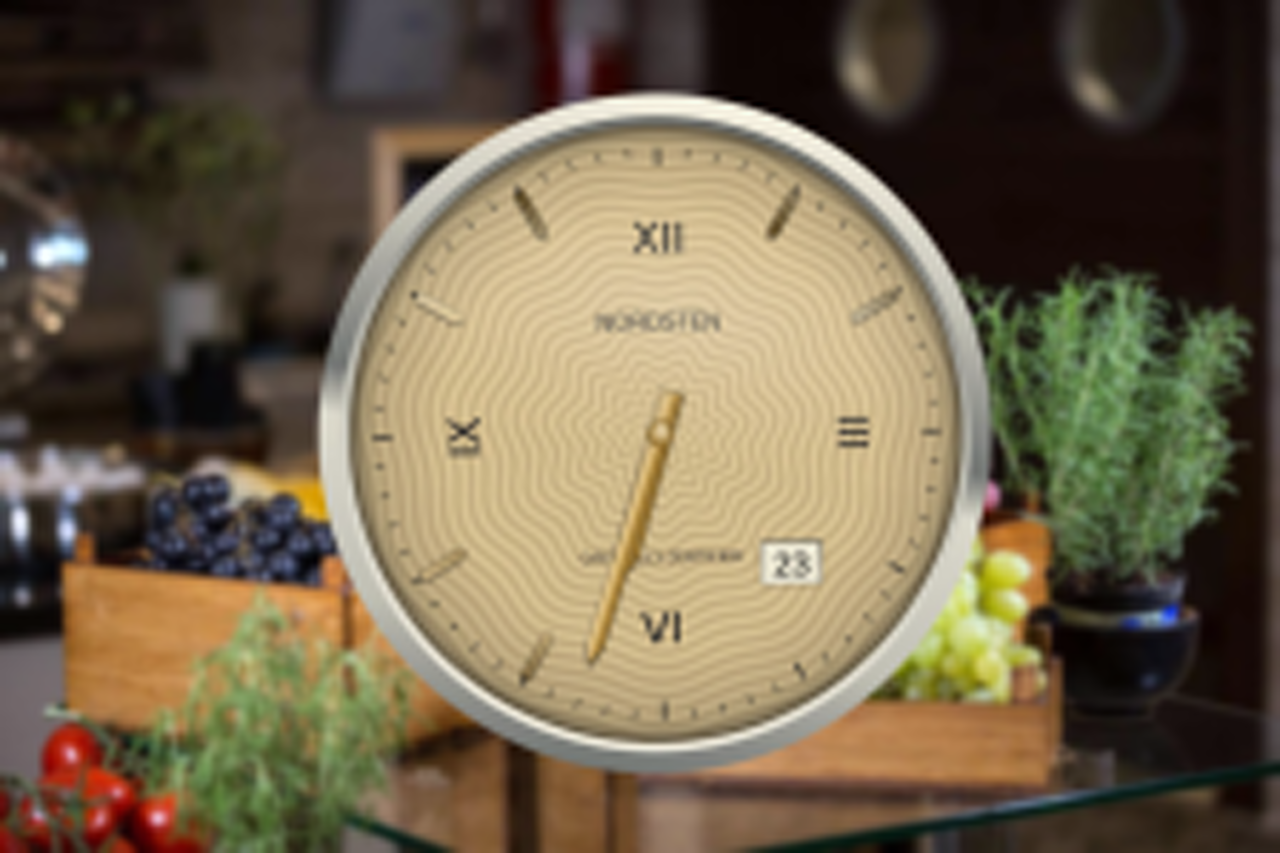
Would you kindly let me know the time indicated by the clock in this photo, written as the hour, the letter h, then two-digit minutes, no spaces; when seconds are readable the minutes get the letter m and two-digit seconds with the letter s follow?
6h33
